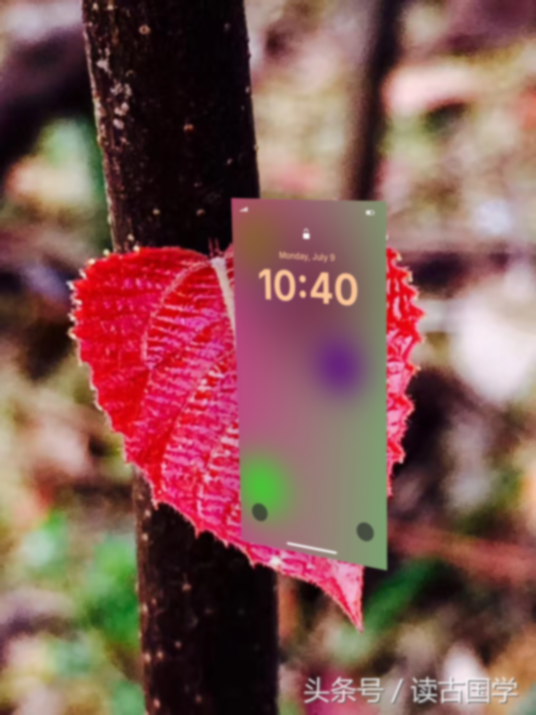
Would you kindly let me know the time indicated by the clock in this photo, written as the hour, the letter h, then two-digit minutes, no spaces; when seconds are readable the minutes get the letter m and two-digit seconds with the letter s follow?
10h40
